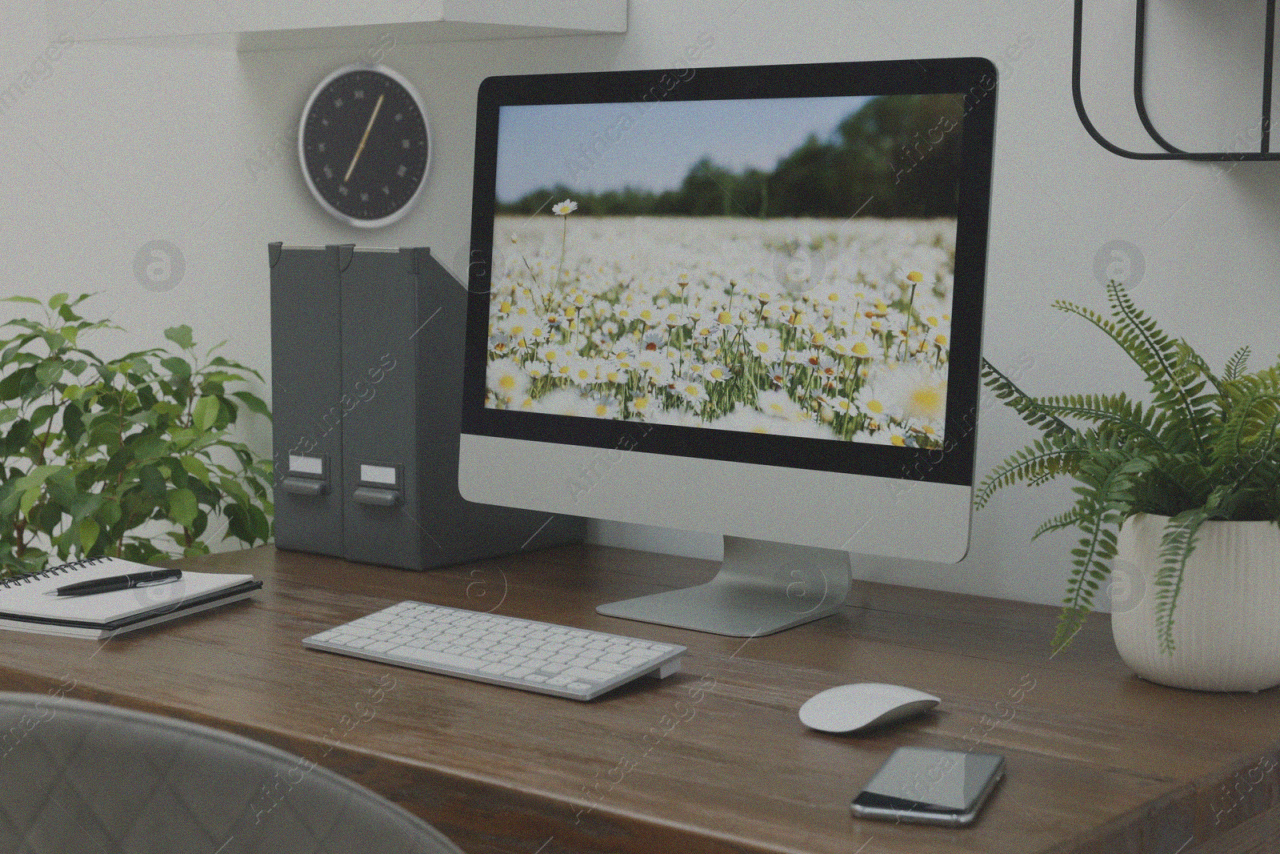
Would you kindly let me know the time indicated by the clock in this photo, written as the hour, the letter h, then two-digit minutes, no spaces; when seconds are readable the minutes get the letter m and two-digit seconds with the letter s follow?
7h05
